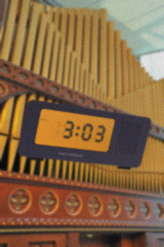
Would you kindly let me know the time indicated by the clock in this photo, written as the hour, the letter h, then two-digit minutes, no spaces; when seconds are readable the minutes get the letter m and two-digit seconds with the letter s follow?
3h03
